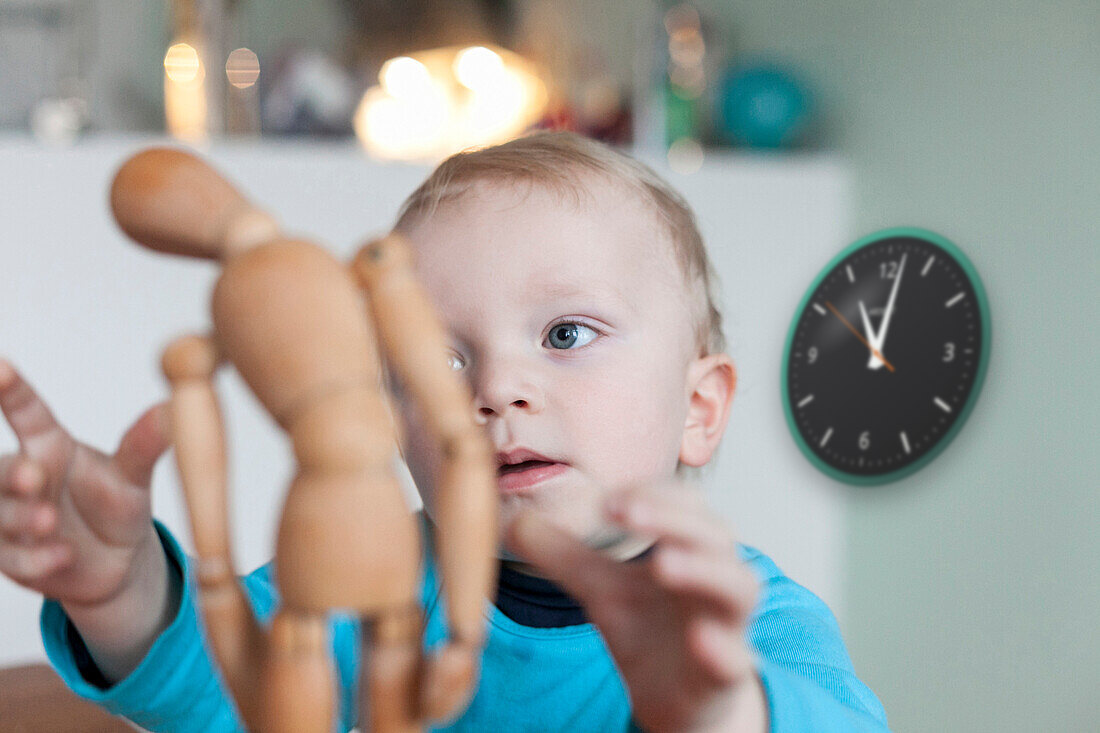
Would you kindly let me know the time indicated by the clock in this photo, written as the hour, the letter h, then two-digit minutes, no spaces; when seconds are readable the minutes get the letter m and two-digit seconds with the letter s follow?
11h01m51s
